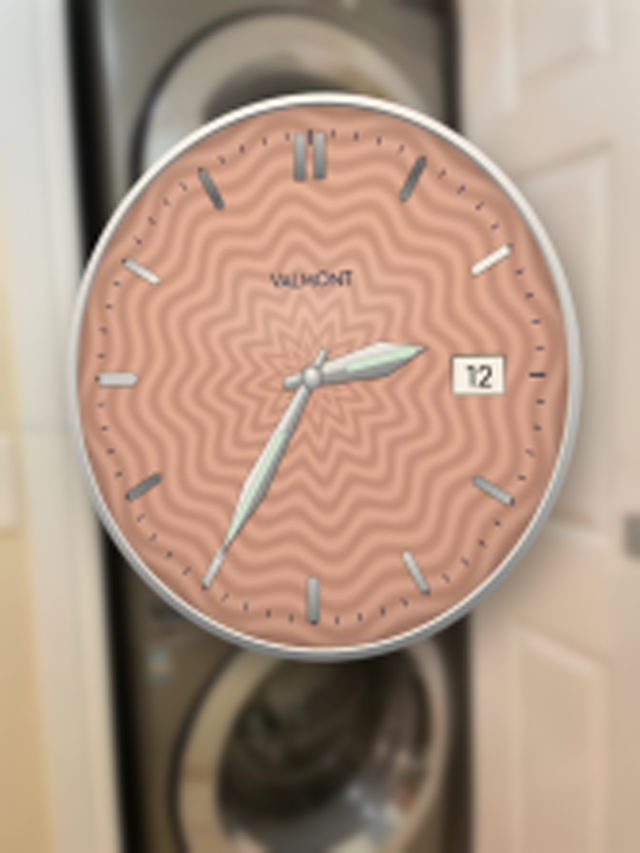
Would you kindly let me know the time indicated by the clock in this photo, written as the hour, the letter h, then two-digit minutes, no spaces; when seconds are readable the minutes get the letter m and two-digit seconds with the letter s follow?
2h35
